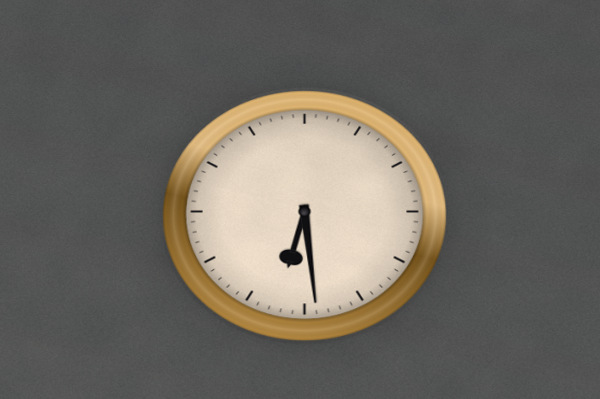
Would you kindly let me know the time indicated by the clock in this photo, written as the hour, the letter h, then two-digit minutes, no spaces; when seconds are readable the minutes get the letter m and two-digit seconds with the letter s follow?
6h29
